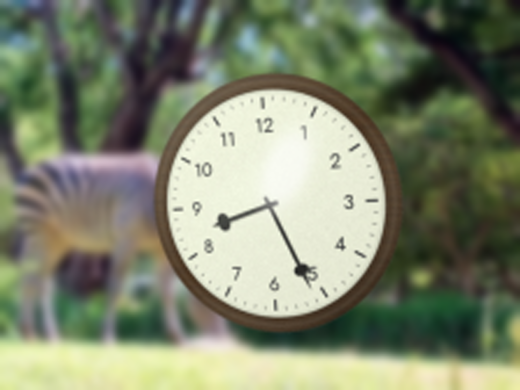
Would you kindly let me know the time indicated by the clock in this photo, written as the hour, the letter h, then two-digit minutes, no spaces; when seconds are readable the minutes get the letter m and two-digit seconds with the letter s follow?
8h26
